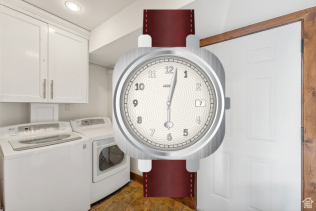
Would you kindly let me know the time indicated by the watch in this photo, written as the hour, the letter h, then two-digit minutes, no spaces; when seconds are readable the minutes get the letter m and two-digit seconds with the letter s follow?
6h02
